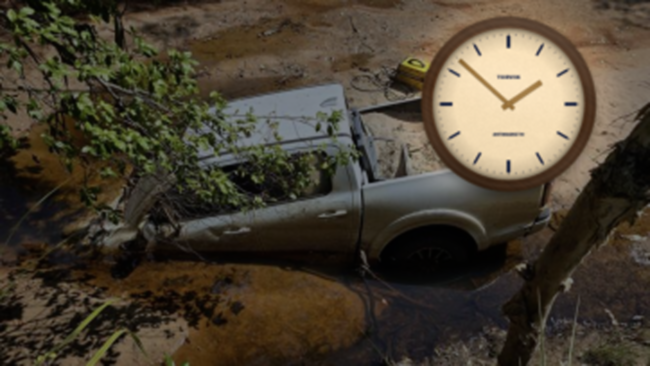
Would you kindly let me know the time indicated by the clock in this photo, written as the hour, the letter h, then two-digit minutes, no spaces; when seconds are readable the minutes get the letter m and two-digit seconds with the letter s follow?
1h52
